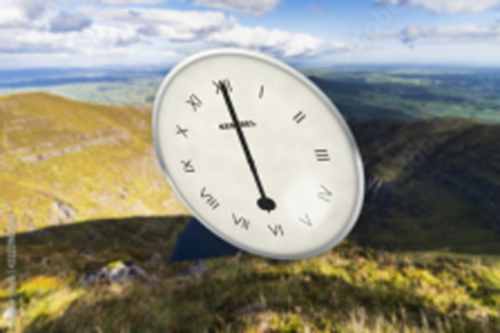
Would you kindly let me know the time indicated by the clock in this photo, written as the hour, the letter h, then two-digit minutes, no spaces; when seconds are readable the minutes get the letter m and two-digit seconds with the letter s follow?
6h00
